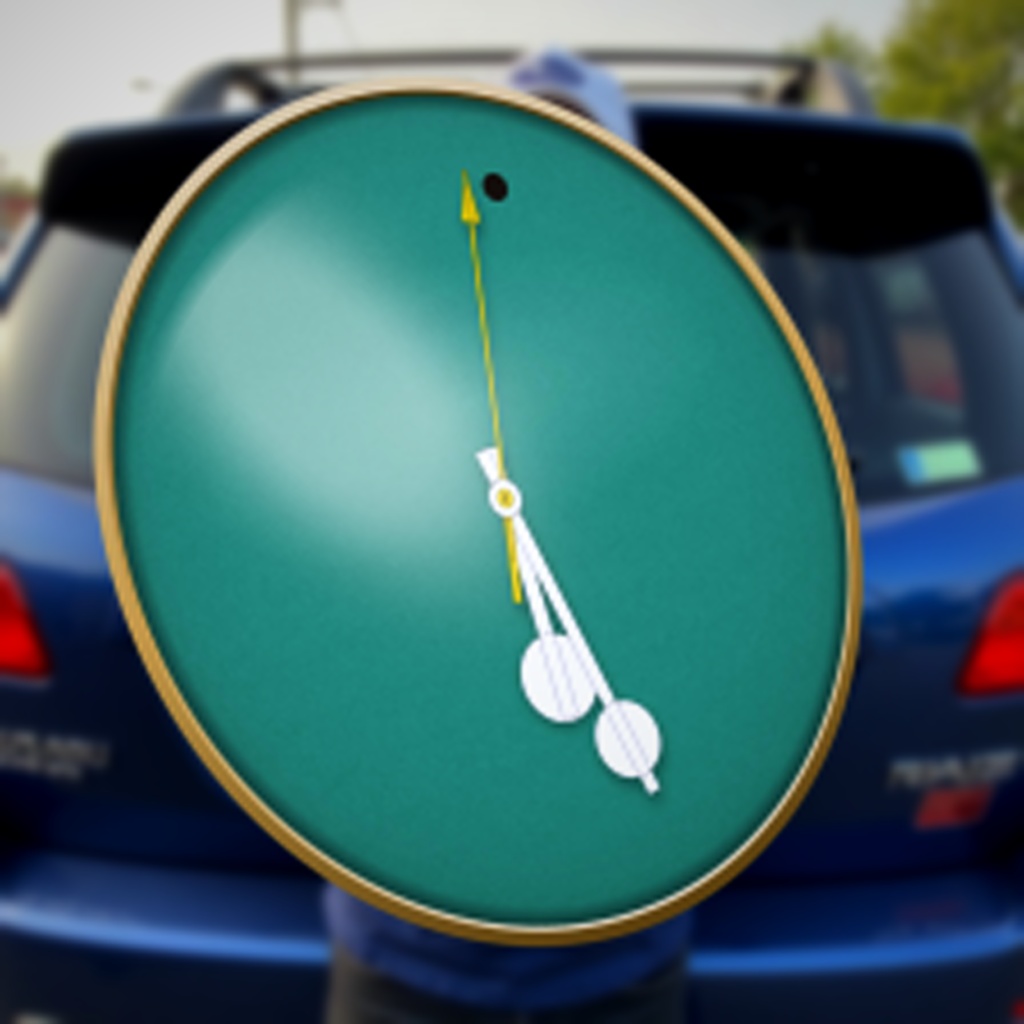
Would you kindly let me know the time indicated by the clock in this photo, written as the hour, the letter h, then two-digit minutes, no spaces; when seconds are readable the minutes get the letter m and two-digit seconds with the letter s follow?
5h24m59s
